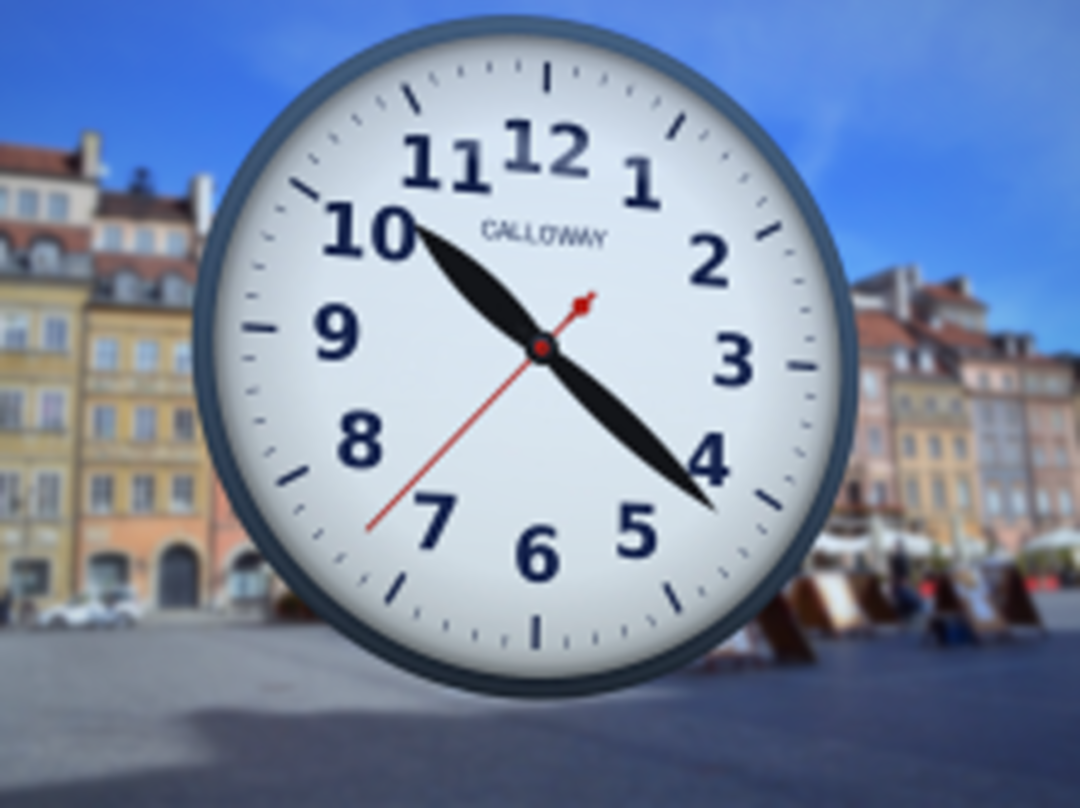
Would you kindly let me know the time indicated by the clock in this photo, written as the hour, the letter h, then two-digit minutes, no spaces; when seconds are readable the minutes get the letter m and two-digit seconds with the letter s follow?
10h21m37s
